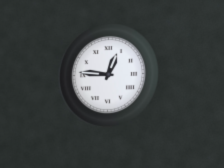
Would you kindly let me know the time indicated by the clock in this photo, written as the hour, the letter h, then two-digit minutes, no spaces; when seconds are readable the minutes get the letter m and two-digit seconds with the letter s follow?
12h46
